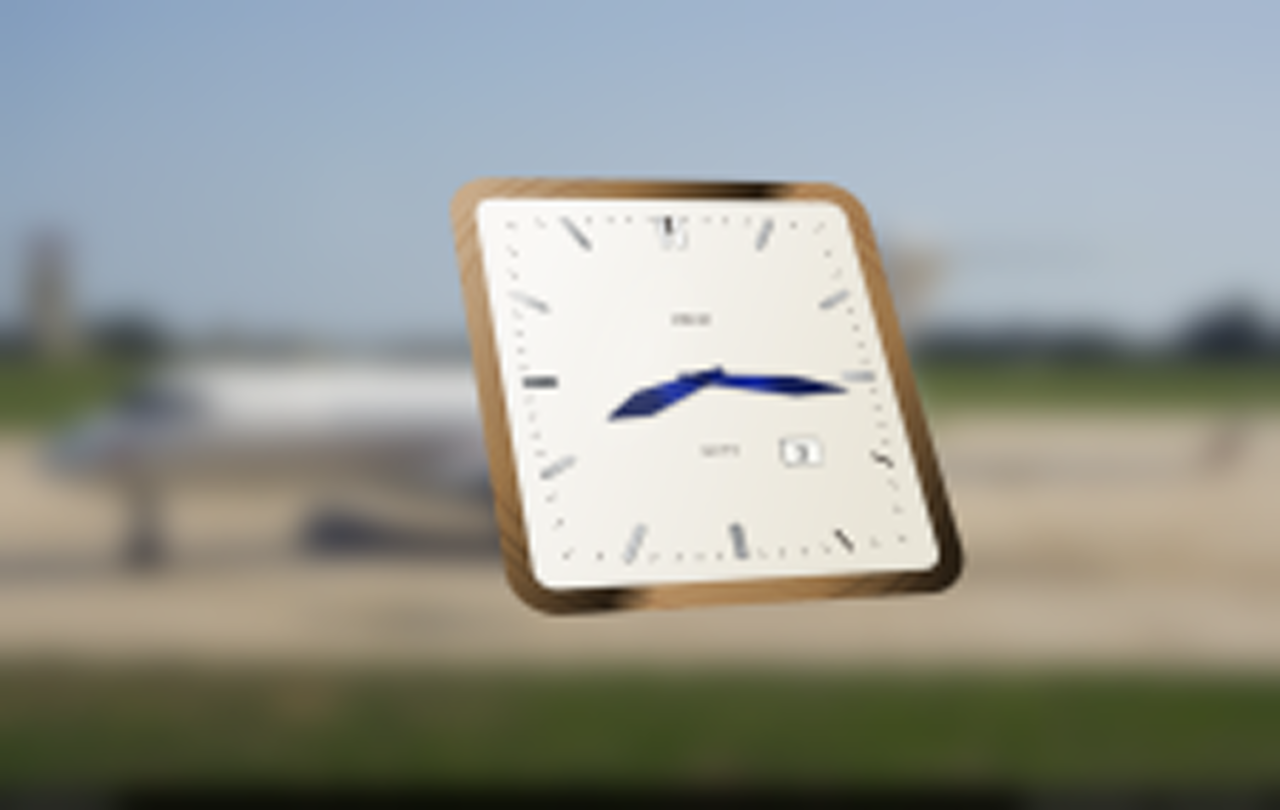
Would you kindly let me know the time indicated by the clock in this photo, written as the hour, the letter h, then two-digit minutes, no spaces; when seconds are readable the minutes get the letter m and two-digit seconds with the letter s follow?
8h16
